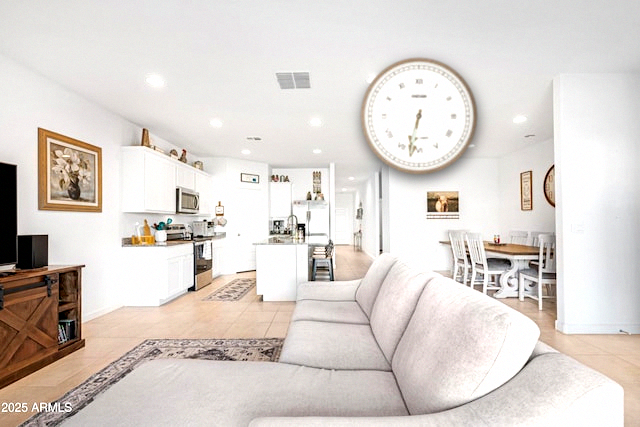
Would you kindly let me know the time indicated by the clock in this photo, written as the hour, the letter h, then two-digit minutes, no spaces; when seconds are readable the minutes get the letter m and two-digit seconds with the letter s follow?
6h32
